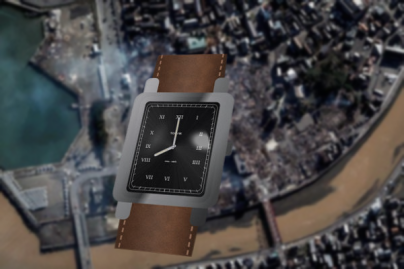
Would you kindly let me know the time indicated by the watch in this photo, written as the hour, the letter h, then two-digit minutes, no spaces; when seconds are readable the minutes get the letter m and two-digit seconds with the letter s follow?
8h00
